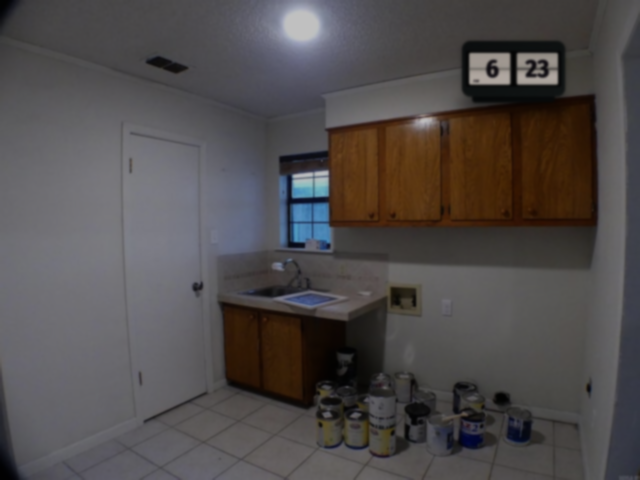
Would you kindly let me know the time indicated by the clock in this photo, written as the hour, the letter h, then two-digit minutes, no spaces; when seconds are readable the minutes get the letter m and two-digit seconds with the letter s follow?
6h23
